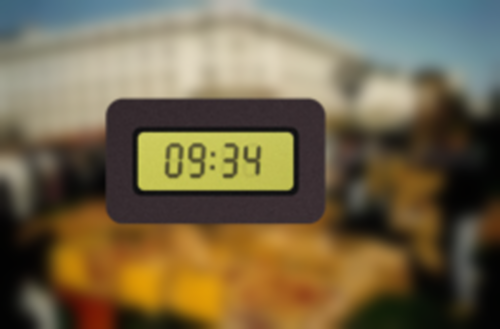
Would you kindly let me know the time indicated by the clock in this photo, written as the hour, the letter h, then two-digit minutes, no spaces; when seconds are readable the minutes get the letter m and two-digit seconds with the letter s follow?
9h34
